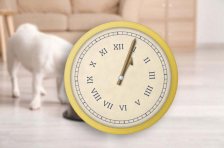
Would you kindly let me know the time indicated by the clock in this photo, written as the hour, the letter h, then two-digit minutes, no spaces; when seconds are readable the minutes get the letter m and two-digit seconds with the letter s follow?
1h04
